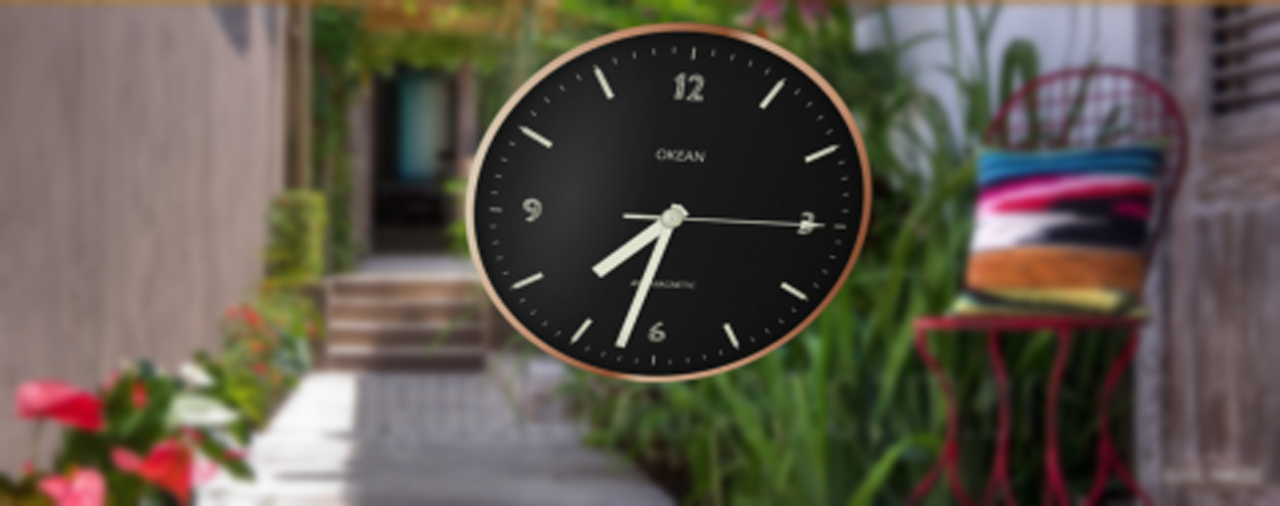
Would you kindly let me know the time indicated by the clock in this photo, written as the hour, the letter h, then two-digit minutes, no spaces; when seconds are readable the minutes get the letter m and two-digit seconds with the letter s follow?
7h32m15s
